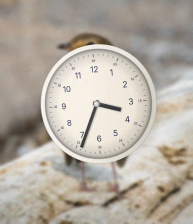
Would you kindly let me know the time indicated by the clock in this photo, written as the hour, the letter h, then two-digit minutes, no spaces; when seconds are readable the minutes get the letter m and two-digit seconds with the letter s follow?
3h34
